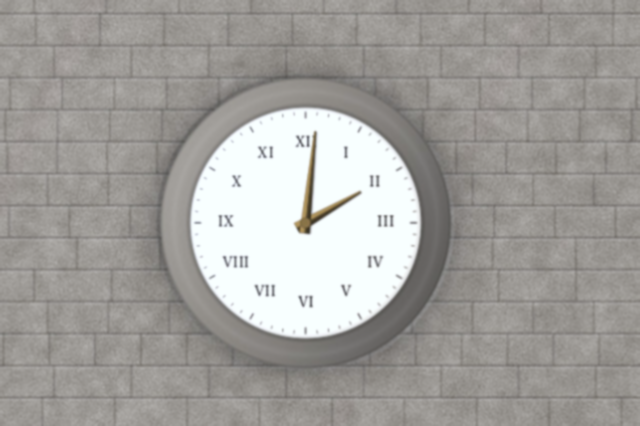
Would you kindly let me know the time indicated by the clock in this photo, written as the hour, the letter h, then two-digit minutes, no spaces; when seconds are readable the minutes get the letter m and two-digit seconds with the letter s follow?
2h01
